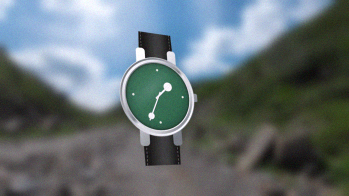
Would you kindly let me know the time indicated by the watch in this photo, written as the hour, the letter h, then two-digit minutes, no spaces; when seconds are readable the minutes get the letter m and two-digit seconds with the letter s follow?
1h34
